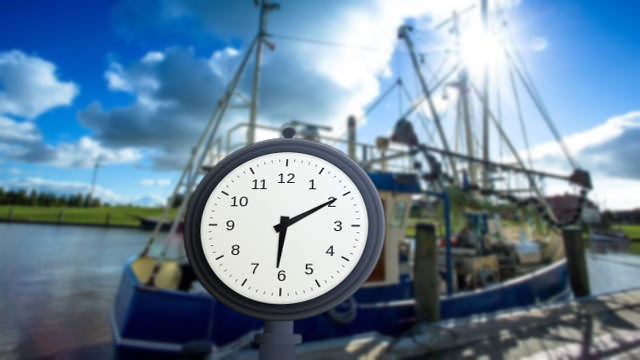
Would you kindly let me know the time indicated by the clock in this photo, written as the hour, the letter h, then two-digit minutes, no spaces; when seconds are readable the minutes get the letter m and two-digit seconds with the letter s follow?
6h10
